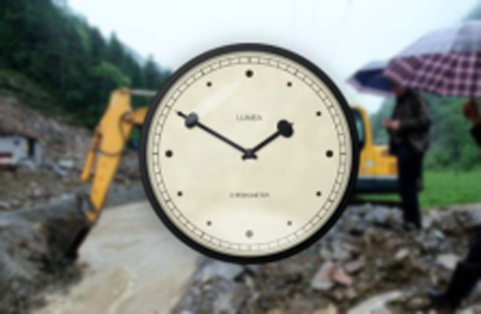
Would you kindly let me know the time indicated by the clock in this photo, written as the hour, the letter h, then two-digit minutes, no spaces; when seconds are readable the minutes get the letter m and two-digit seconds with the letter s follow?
1h50
